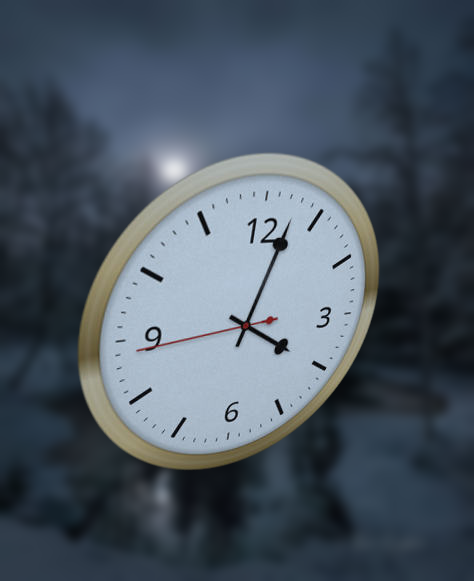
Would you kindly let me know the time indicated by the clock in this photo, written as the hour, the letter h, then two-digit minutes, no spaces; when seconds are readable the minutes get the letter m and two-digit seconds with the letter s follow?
4h02m44s
